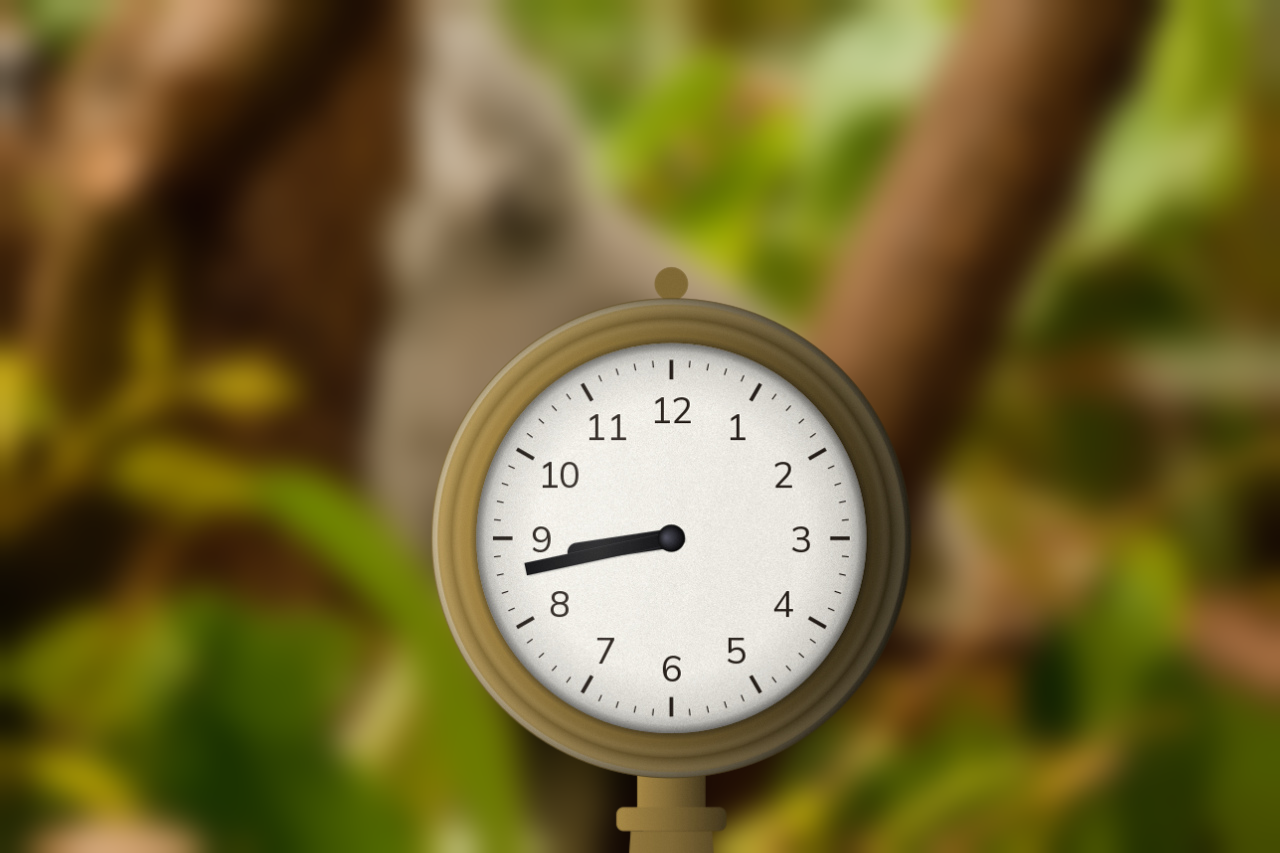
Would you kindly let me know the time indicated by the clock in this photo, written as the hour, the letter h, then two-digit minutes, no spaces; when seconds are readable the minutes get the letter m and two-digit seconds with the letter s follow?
8h43
